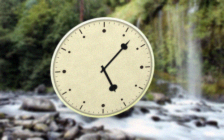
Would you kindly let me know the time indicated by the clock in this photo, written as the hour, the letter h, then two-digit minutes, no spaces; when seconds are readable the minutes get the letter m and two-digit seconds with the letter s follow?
5h07
